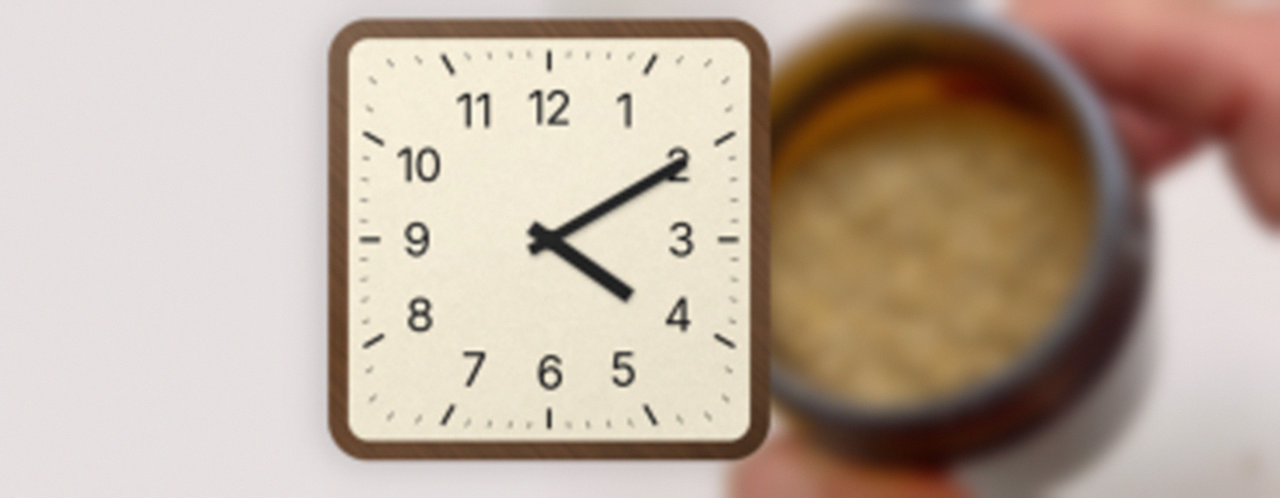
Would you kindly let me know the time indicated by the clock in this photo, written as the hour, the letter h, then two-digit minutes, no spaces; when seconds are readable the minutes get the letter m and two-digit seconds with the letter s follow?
4h10
